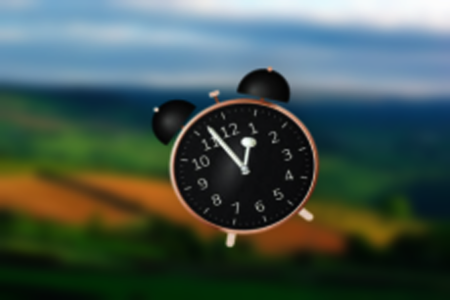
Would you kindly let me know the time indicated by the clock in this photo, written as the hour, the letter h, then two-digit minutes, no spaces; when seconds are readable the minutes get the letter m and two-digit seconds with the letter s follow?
12h57
